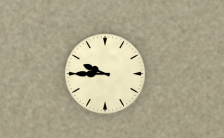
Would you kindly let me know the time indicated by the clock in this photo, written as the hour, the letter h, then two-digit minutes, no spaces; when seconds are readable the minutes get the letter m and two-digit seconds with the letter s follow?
9h45
